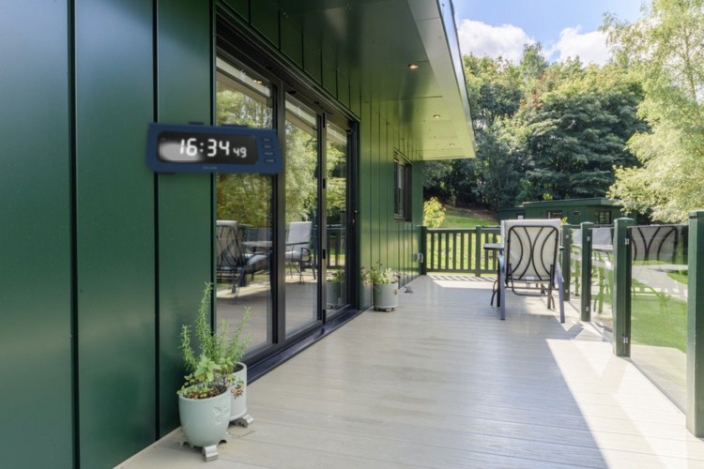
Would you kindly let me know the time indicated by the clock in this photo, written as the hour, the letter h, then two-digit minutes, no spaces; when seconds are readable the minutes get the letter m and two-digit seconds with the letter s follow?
16h34
